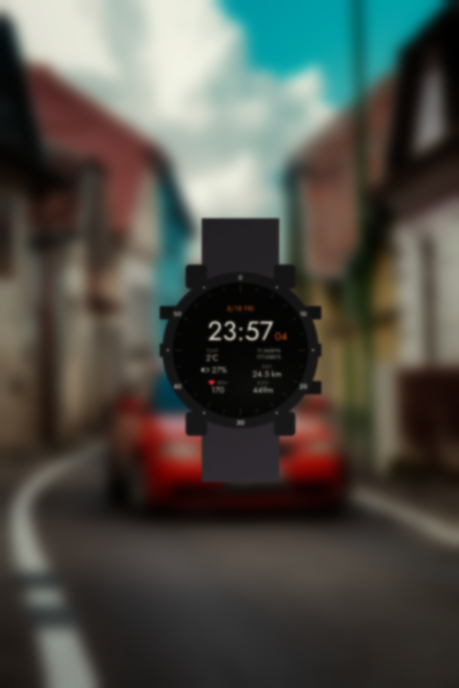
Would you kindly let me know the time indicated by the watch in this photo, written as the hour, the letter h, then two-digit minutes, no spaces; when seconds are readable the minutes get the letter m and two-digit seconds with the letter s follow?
23h57
